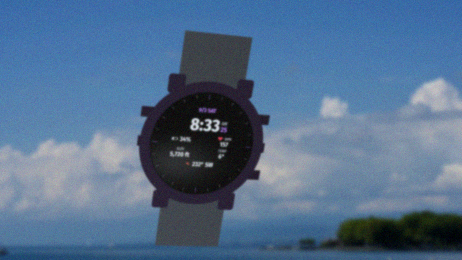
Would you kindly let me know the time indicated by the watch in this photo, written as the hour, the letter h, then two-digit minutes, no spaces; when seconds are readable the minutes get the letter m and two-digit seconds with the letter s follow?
8h33
